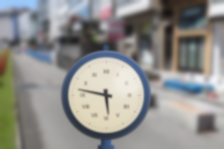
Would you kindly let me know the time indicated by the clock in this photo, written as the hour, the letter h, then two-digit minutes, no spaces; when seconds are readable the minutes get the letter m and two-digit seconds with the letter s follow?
5h47
